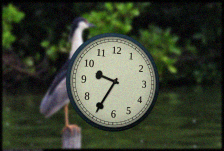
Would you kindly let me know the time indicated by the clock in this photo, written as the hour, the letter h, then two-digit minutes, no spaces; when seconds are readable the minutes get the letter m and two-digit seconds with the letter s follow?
9h35
